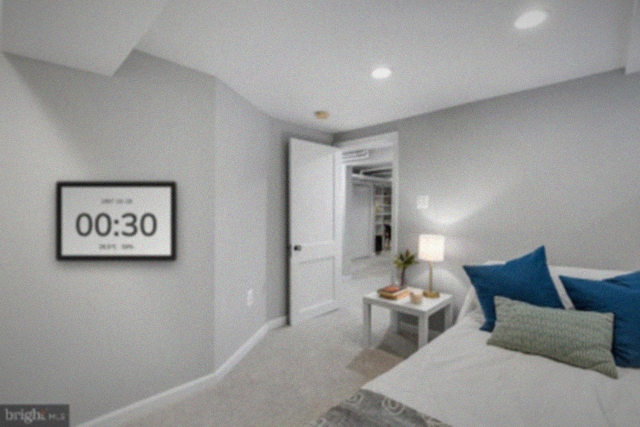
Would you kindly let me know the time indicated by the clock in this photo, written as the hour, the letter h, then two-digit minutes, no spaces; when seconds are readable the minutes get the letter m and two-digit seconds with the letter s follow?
0h30
